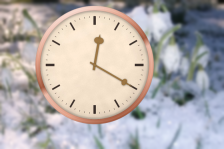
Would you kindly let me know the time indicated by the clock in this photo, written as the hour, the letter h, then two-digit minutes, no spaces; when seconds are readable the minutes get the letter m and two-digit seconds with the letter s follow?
12h20
